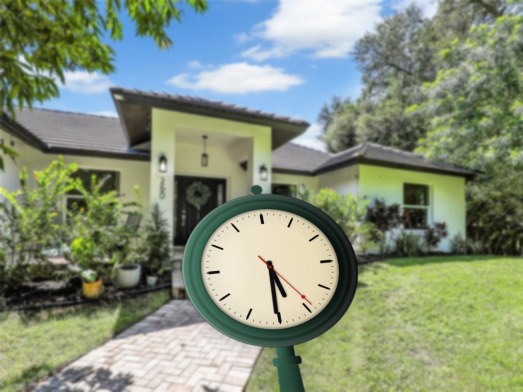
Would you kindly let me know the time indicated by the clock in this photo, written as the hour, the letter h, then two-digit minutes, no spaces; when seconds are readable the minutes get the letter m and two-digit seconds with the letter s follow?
5h30m24s
